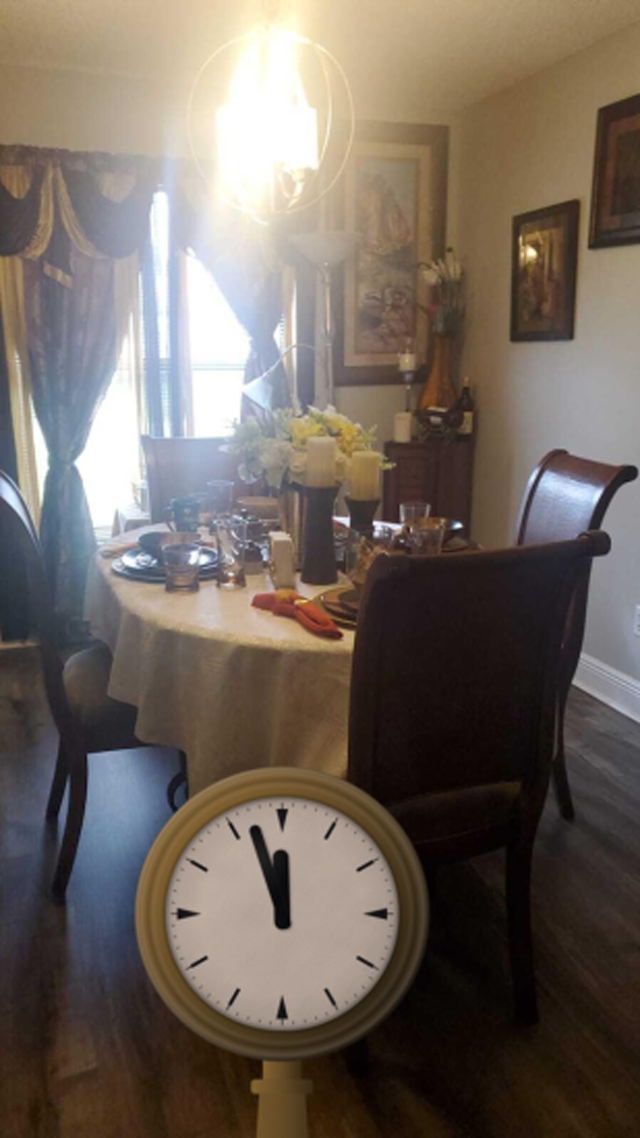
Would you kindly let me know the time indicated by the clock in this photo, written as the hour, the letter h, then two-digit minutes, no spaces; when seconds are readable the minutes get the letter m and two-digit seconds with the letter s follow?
11h57
